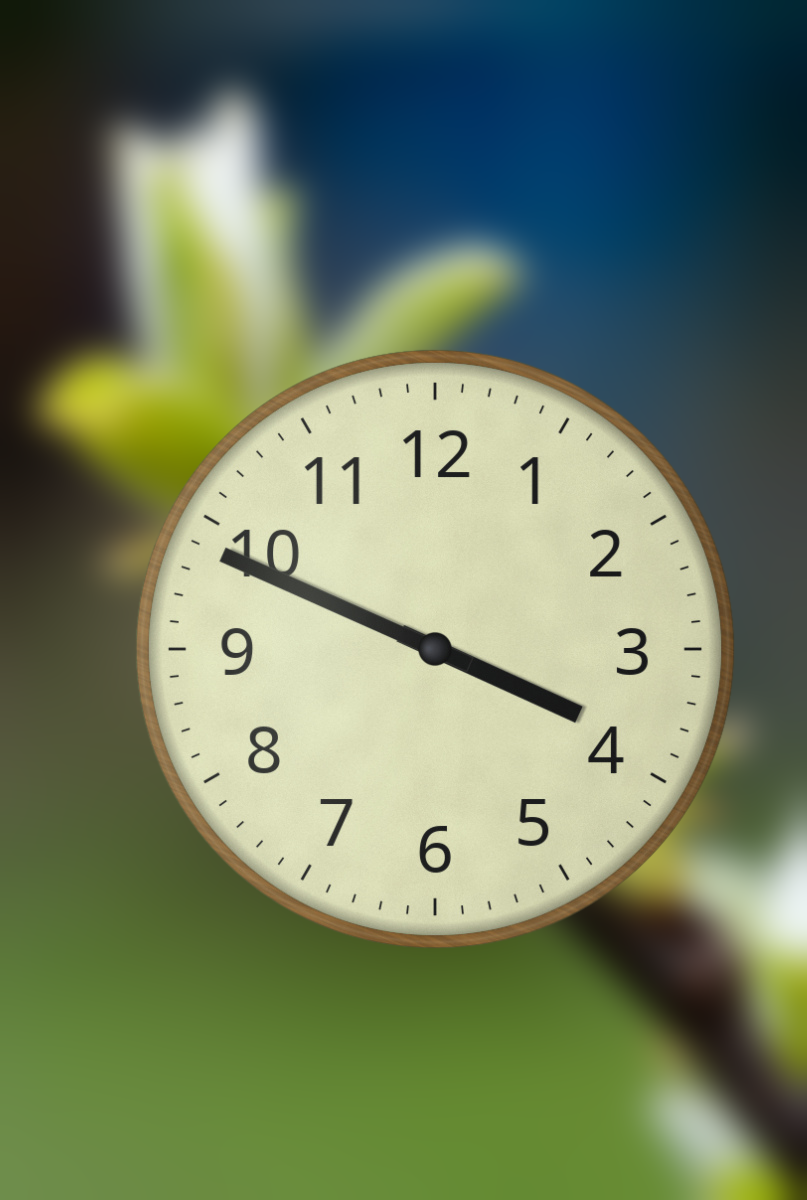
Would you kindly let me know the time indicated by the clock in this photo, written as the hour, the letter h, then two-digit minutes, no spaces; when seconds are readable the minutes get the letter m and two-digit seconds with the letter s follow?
3h49
